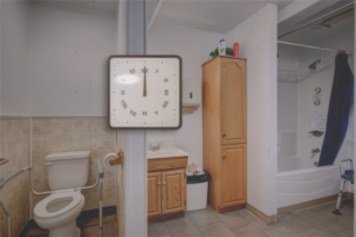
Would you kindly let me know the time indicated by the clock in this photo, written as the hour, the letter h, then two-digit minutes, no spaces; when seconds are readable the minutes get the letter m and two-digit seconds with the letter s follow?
12h00
